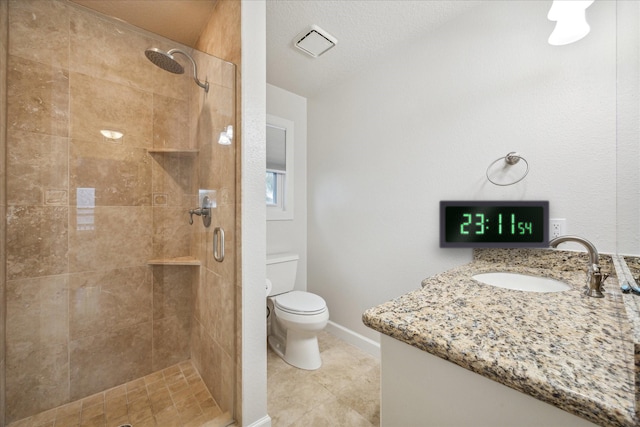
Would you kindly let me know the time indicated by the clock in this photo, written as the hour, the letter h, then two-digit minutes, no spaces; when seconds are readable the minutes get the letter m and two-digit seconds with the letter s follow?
23h11m54s
